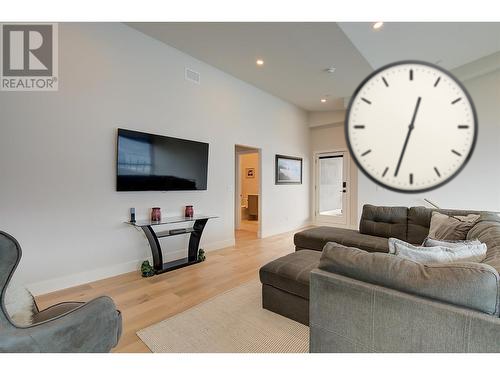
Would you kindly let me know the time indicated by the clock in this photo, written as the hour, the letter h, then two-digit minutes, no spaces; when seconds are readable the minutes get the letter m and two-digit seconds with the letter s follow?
12h33
